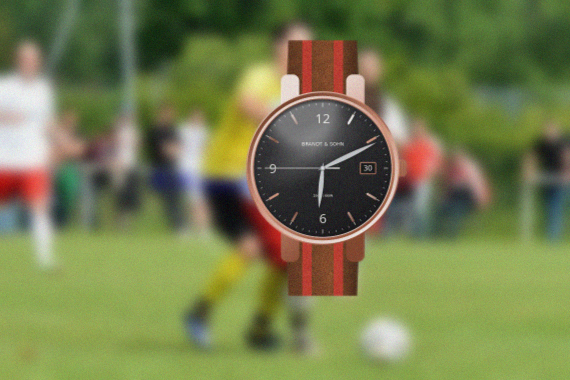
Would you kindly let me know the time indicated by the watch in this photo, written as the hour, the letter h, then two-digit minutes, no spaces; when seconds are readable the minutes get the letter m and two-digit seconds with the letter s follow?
6h10m45s
